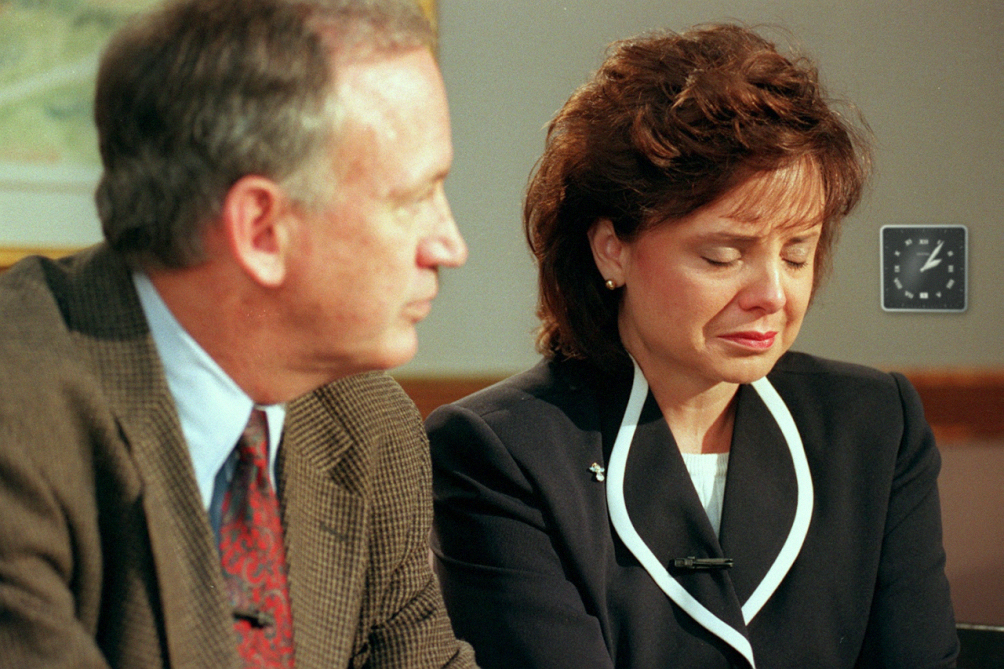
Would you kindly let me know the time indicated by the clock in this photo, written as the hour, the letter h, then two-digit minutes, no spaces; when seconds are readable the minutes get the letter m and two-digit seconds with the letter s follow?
2h06
